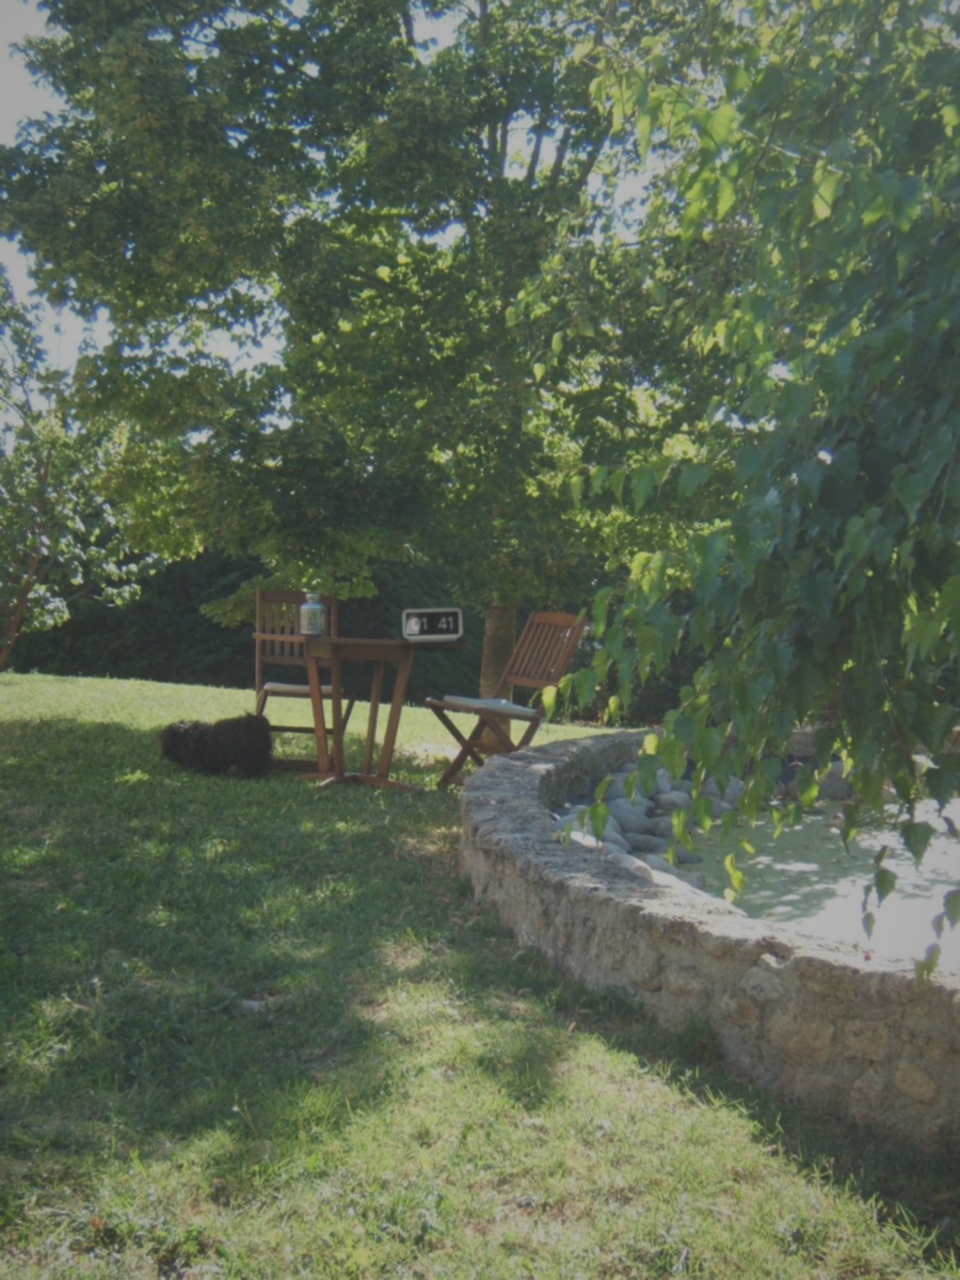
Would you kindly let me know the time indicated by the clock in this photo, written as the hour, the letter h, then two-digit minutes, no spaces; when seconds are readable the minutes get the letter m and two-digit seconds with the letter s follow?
1h41
